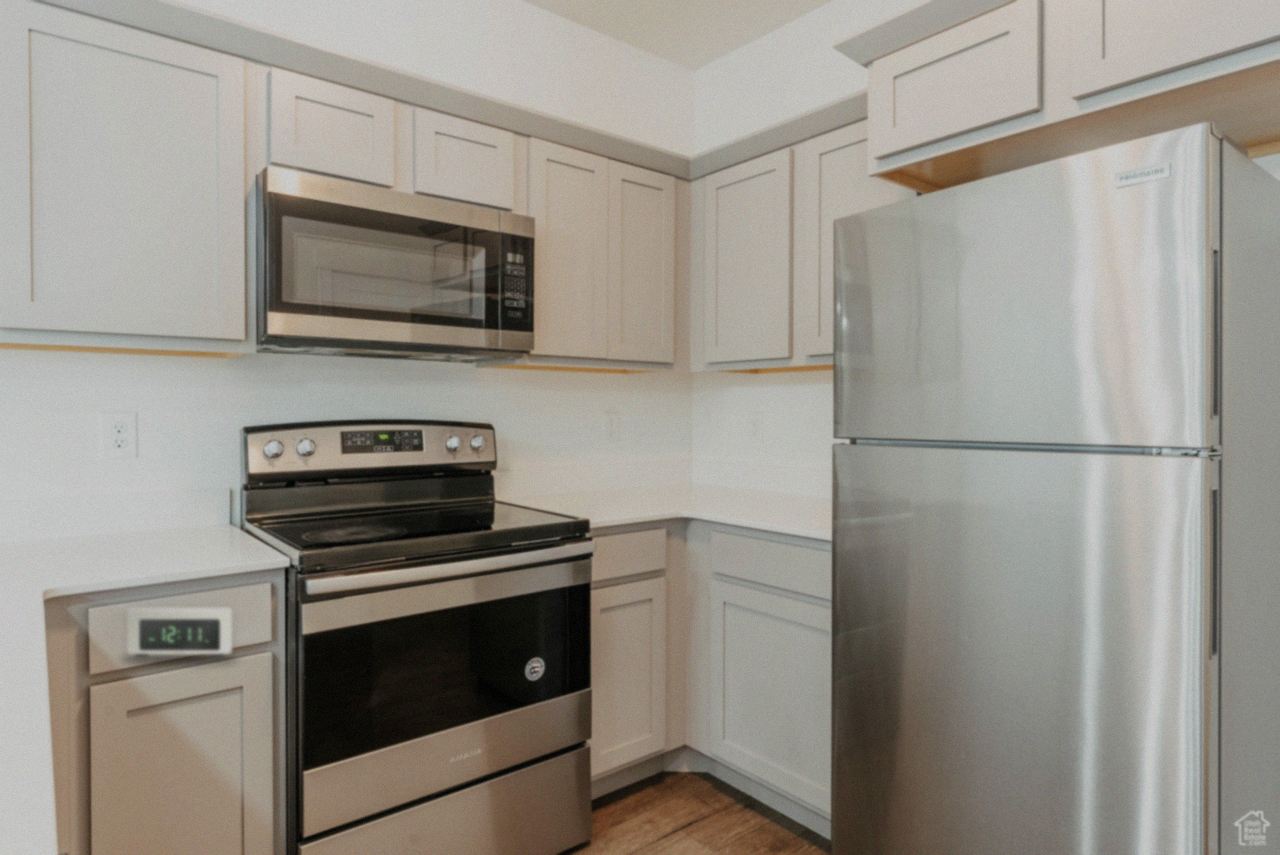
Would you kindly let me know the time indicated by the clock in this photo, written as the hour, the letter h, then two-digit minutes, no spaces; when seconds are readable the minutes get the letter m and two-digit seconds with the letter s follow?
12h11
